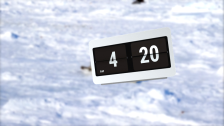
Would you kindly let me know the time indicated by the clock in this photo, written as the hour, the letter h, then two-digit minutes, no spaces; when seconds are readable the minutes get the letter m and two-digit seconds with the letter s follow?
4h20
